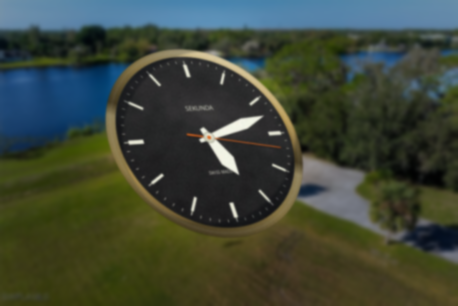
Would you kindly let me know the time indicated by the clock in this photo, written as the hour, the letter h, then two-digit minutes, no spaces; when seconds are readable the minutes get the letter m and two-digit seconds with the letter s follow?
5h12m17s
